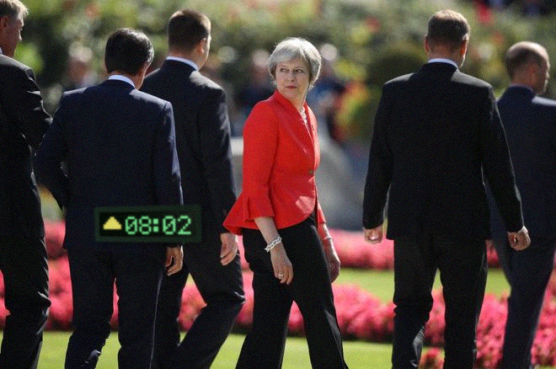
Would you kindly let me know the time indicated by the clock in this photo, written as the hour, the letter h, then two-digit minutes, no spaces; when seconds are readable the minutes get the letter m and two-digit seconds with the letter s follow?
8h02
